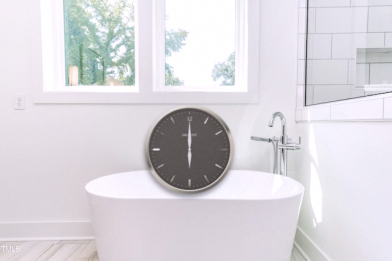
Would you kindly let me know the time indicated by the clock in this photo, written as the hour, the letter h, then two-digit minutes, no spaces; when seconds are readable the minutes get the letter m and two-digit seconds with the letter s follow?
6h00
